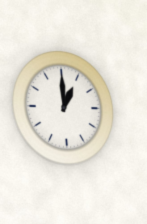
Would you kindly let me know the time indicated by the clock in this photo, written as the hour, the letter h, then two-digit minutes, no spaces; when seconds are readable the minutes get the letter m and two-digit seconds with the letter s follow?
1h00
